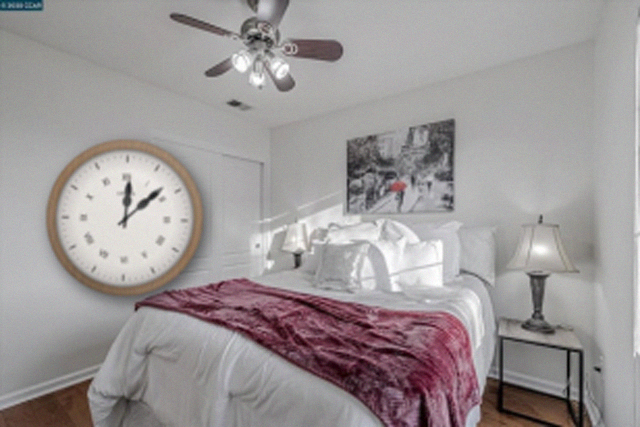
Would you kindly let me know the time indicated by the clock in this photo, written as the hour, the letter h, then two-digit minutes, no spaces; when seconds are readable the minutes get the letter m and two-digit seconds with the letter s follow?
12h08
